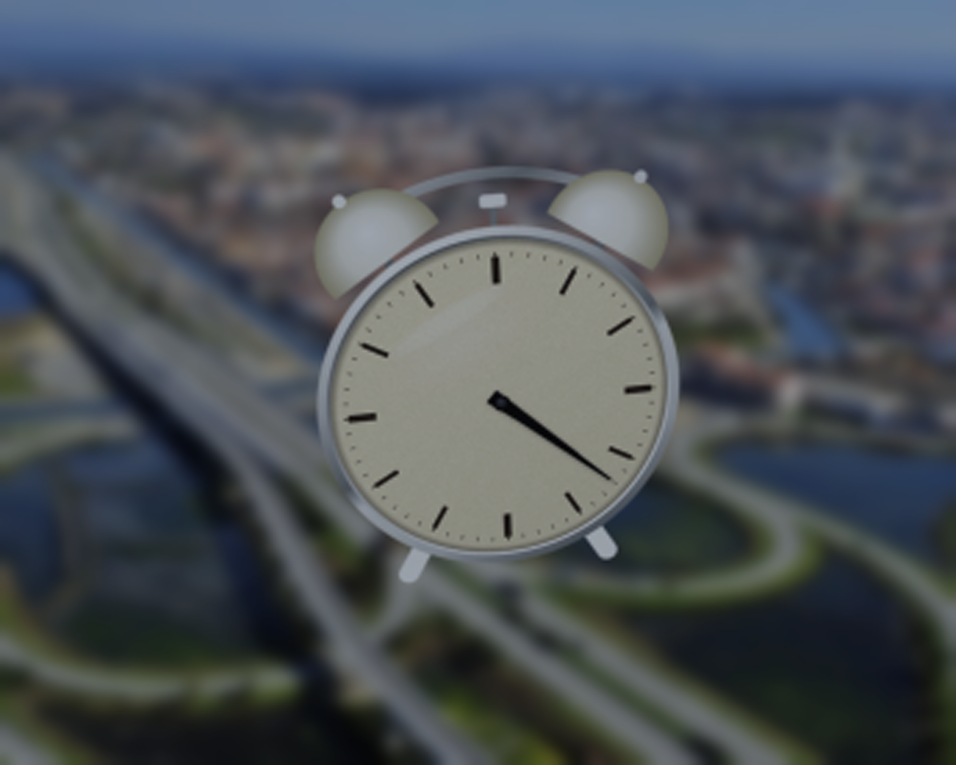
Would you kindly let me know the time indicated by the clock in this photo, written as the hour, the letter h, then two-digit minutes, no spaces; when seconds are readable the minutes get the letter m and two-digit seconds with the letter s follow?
4h22
